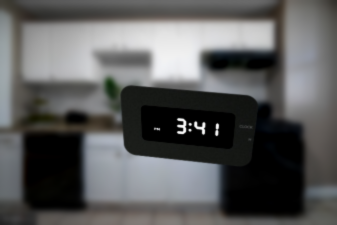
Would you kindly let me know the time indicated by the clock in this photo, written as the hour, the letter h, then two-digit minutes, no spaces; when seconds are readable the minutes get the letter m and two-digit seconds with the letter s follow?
3h41
